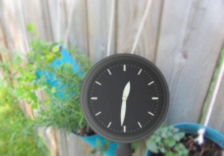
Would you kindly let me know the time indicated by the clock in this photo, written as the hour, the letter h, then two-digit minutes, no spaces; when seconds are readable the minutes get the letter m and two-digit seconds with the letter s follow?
12h31
